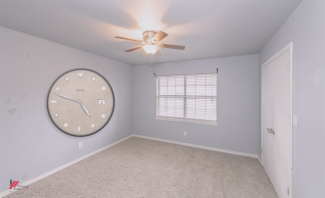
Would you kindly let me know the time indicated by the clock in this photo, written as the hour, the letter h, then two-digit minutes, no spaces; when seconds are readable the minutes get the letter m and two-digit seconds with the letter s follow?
4h48
